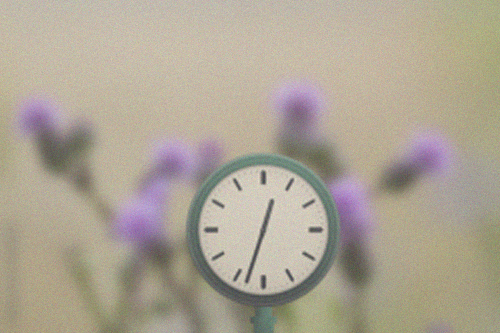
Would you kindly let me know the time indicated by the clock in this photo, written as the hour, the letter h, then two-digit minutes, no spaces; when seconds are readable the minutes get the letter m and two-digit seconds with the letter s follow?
12h33
